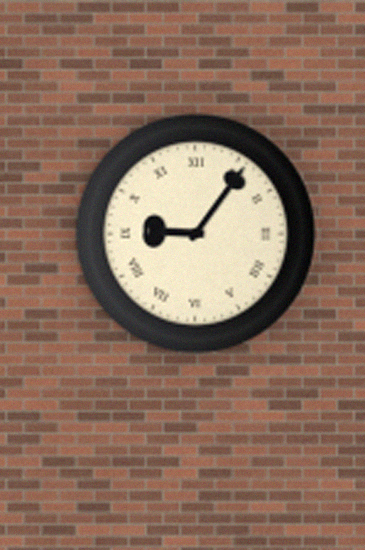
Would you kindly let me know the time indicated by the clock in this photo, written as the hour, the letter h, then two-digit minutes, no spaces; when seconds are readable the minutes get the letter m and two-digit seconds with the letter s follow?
9h06
